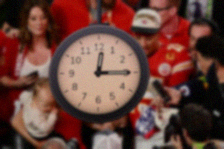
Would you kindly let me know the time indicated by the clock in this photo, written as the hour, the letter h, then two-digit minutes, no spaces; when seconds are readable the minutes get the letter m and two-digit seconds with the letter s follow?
12h15
